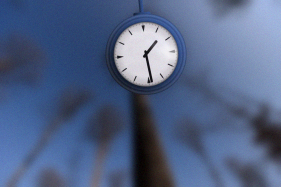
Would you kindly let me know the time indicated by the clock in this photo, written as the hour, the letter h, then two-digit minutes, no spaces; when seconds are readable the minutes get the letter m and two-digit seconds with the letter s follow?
1h29
